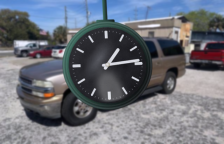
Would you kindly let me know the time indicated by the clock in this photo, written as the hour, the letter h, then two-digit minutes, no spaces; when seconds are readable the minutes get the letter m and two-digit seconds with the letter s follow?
1h14
